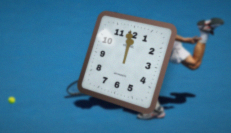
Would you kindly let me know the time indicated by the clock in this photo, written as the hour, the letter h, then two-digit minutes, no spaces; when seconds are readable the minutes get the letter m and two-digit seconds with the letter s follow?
11h59
